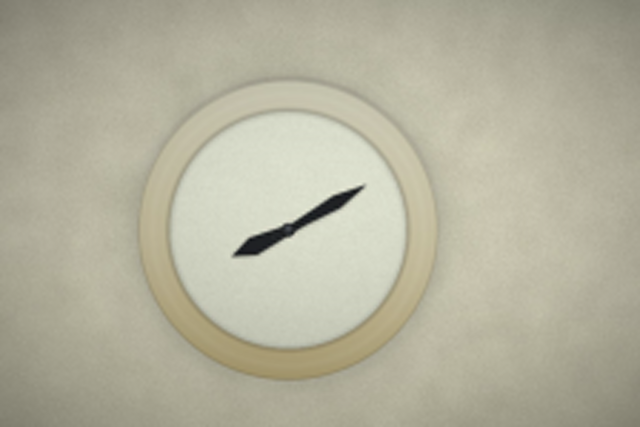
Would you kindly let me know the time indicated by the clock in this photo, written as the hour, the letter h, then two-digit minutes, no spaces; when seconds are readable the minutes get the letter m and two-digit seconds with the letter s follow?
8h10
